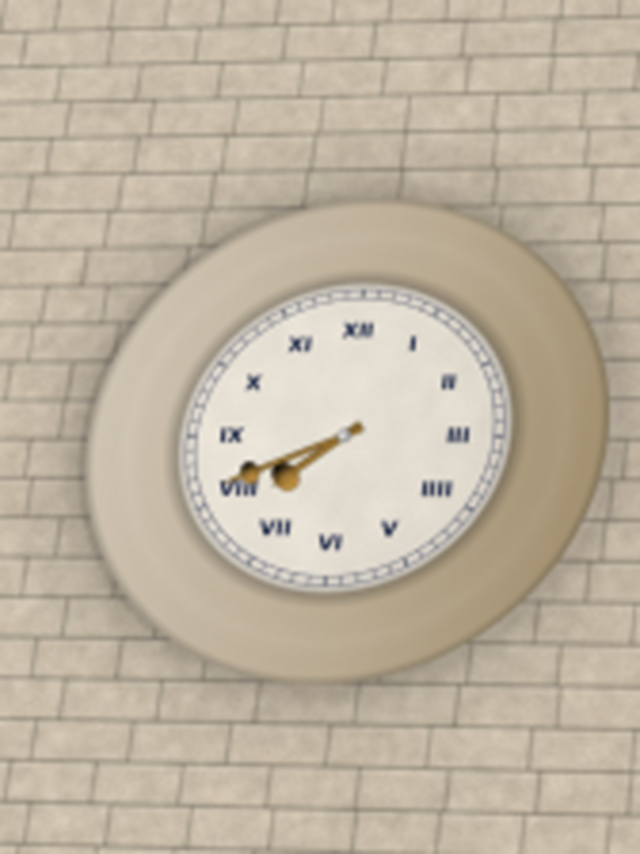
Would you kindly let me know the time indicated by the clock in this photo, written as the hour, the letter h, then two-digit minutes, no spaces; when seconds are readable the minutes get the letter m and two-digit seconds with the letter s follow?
7h41
